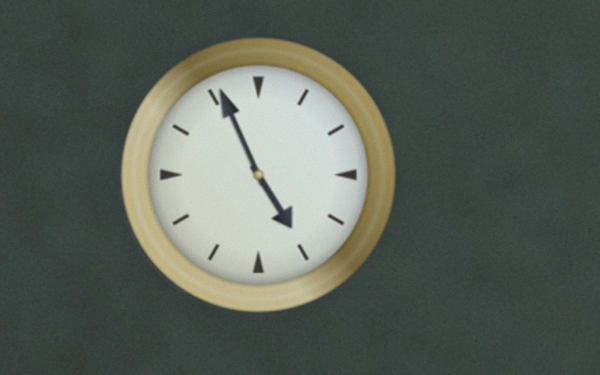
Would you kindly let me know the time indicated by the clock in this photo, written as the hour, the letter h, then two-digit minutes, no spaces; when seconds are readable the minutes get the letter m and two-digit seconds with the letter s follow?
4h56
